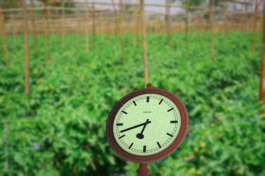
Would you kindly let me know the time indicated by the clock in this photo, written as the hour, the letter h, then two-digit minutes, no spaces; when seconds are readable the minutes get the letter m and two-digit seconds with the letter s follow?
6h42
